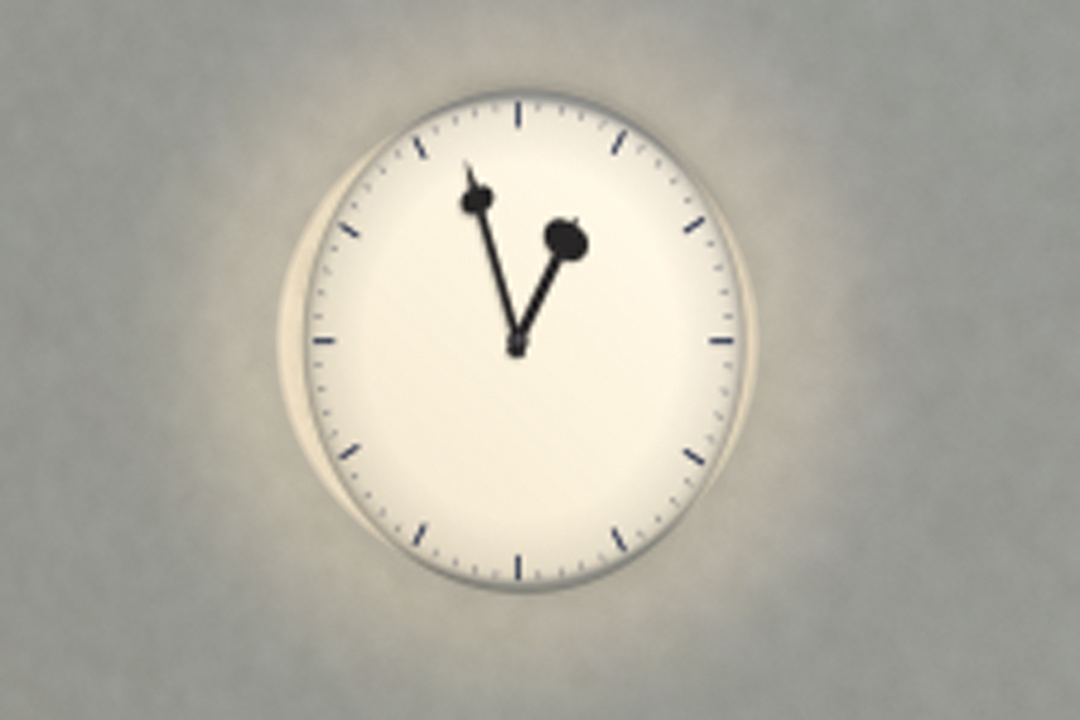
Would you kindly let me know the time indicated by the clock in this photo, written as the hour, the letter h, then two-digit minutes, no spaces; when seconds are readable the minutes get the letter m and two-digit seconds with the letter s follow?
12h57
